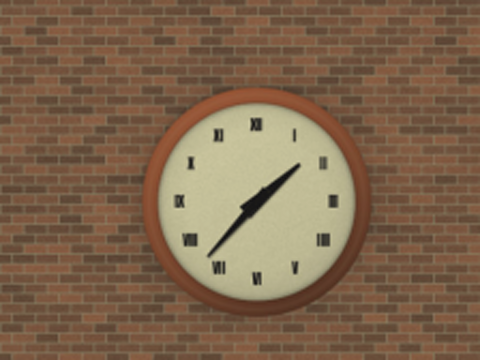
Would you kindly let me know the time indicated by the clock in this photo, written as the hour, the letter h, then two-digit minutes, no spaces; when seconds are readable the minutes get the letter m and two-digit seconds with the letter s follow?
1h37
